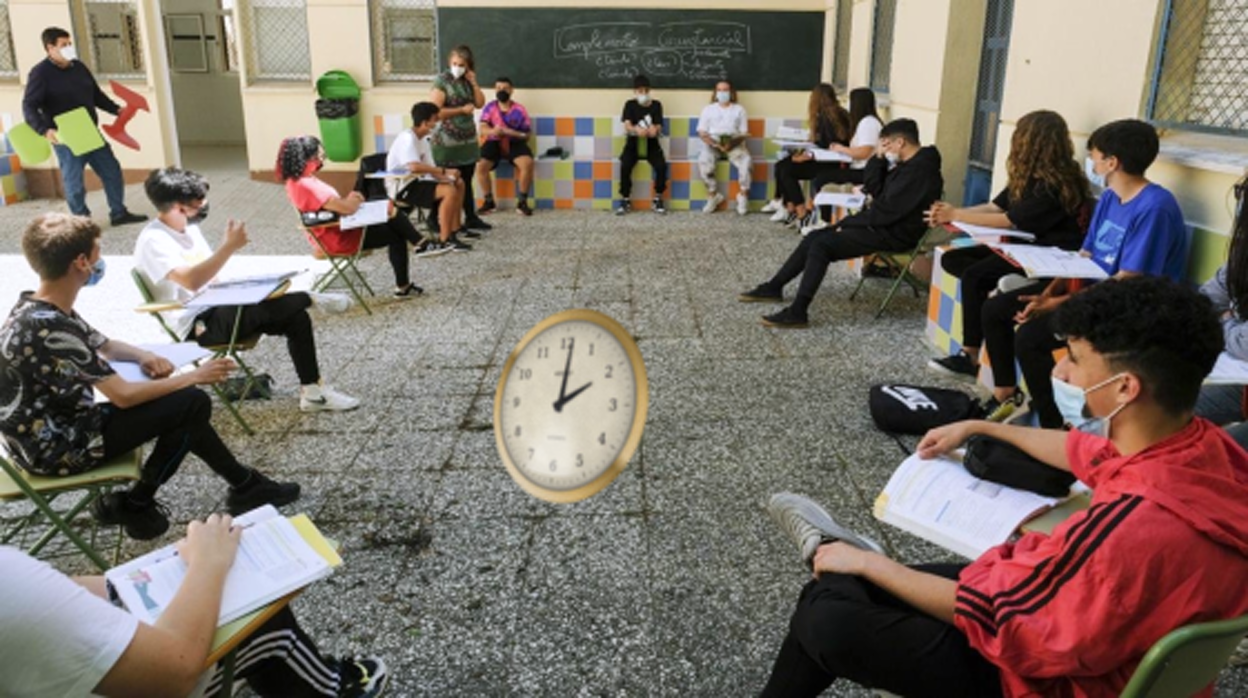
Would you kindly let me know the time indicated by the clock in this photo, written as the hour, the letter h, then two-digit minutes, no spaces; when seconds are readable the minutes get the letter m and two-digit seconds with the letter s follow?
2h01
